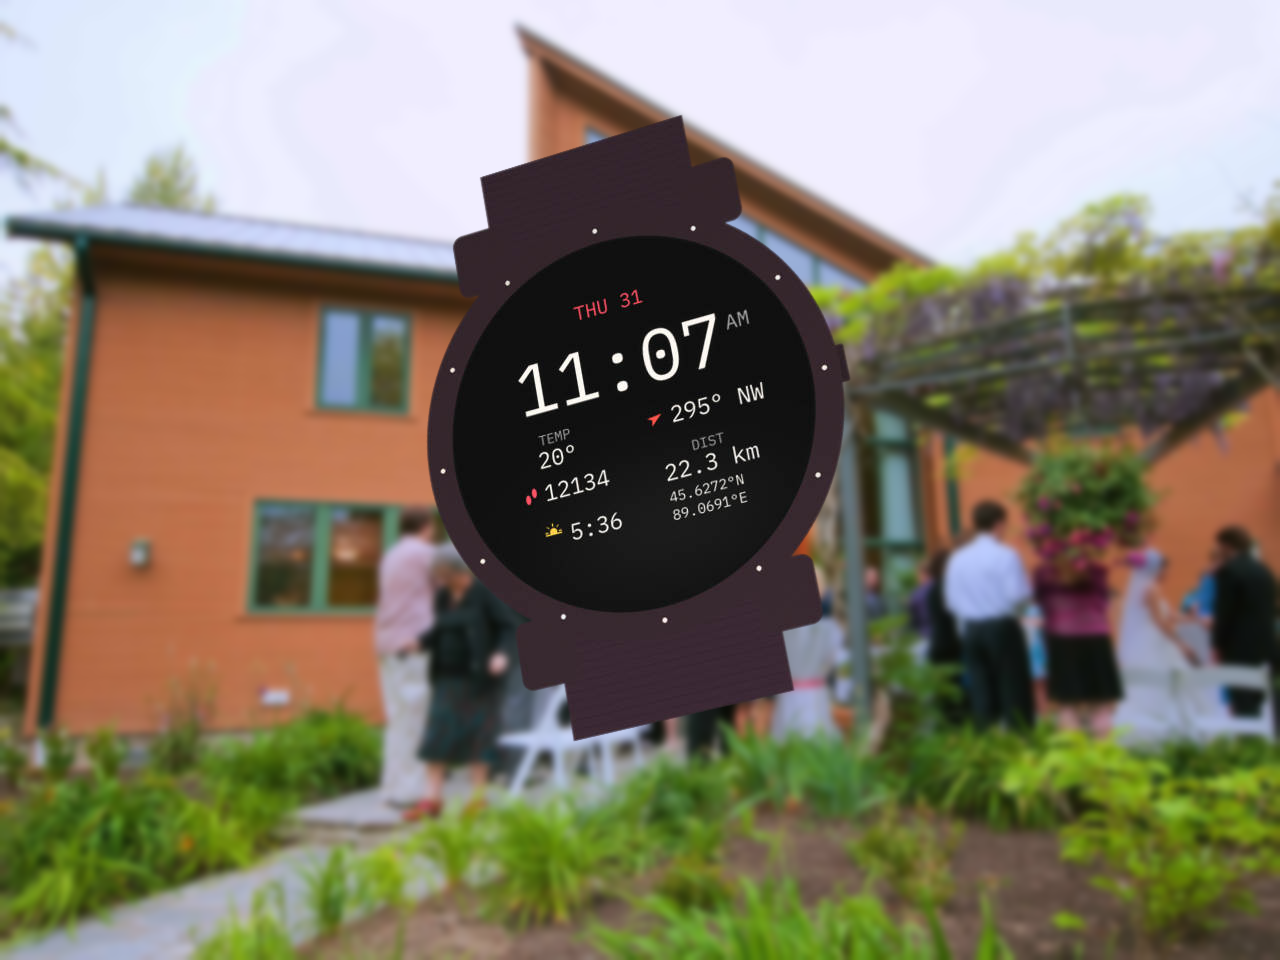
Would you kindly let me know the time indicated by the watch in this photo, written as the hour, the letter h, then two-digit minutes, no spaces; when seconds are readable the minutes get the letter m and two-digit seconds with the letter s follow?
11h07
